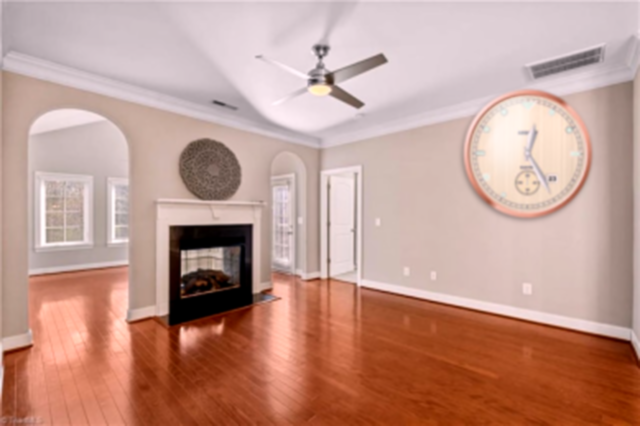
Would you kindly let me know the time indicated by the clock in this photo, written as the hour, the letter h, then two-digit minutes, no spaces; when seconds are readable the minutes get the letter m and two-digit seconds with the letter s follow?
12h25
